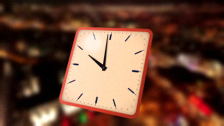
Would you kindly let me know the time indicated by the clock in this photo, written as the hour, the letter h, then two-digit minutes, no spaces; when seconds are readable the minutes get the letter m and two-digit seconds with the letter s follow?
9h59
